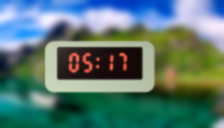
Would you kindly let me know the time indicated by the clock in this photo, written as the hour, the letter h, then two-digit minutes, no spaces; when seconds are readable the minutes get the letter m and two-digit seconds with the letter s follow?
5h17
